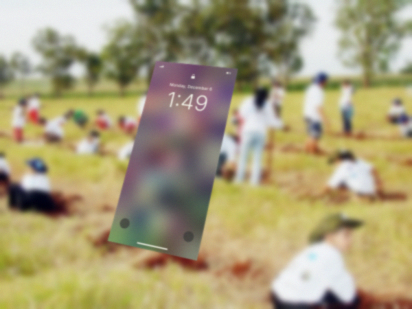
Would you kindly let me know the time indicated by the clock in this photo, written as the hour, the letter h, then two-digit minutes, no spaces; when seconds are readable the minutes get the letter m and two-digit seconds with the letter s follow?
1h49
